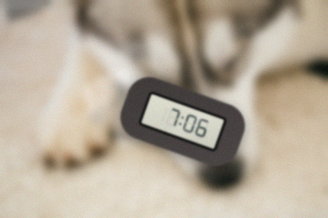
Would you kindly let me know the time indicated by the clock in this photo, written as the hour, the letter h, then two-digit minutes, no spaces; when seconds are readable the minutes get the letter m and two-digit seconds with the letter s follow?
7h06
